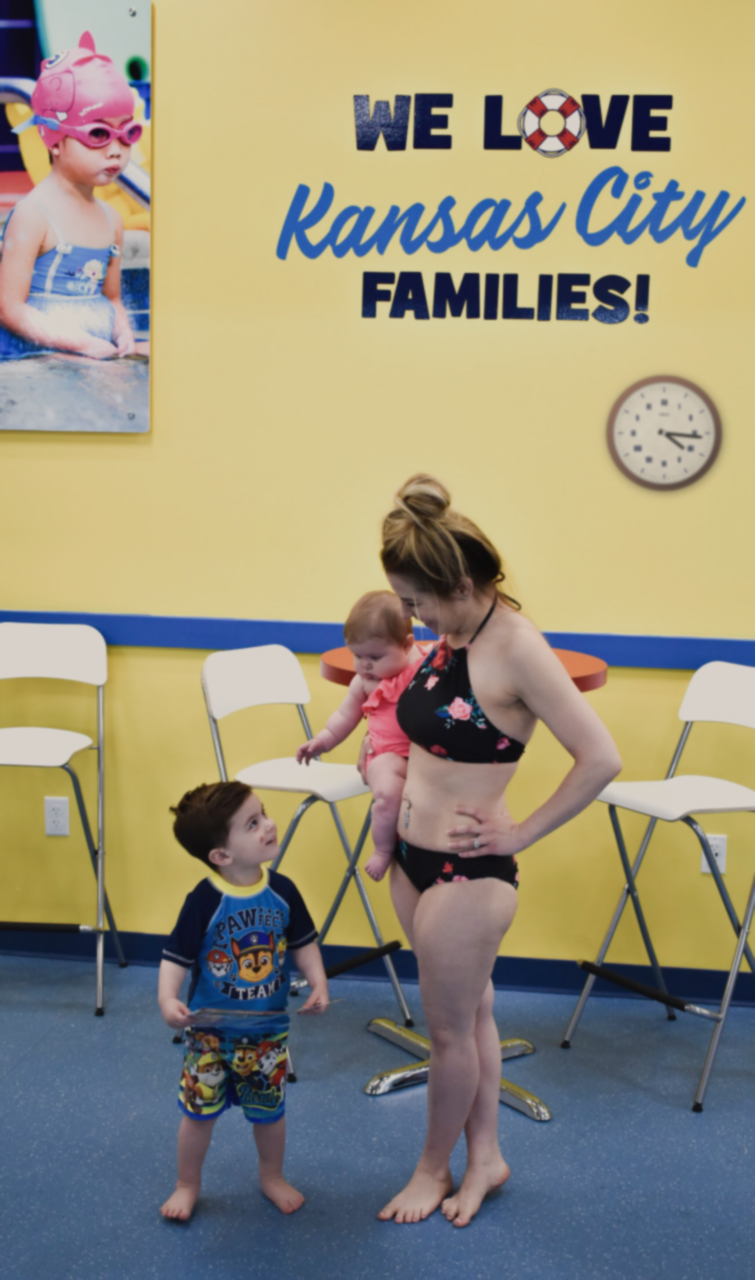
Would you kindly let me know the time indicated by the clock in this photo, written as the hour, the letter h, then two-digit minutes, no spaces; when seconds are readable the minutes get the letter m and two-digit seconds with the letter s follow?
4h16
